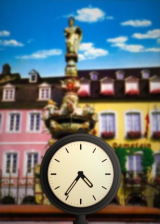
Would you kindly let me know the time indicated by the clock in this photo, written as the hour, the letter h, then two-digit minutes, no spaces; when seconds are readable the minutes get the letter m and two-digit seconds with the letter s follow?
4h36
